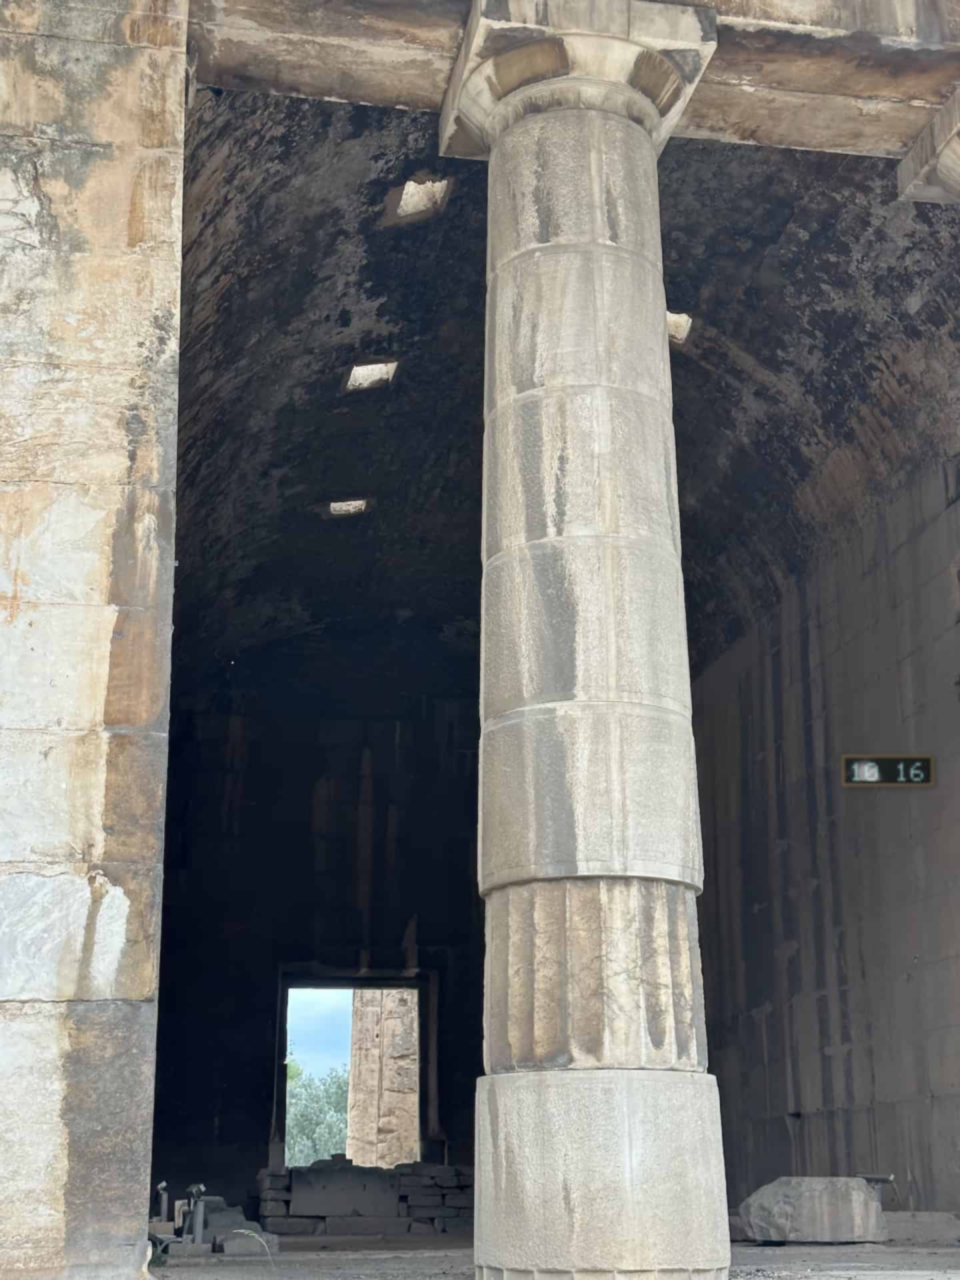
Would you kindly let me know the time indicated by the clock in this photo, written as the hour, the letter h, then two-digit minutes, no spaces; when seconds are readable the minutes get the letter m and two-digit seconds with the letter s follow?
10h16
